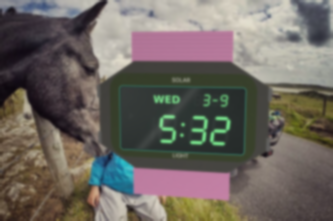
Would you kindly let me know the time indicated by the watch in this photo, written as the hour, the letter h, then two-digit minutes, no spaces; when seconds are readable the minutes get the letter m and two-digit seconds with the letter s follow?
5h32
